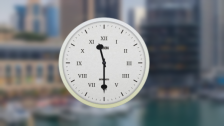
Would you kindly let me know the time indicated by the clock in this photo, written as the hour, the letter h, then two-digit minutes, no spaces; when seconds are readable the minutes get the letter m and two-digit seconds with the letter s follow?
11h30
